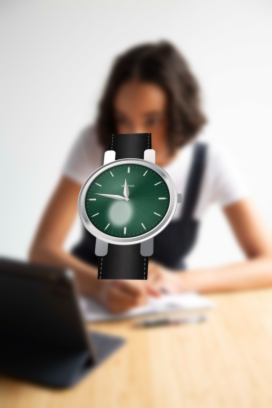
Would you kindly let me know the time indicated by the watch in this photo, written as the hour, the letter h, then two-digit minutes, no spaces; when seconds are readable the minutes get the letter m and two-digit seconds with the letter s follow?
11h47
